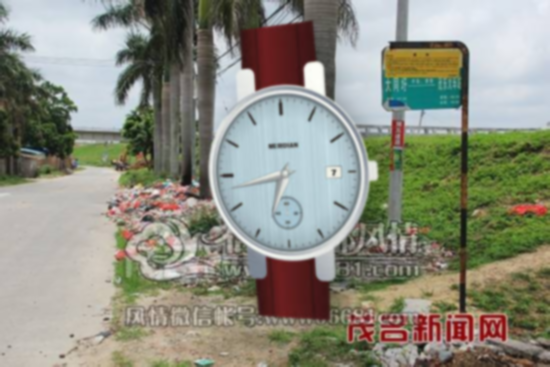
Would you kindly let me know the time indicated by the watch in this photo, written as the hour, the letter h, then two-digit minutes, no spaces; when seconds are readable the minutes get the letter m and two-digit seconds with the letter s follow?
6h43
